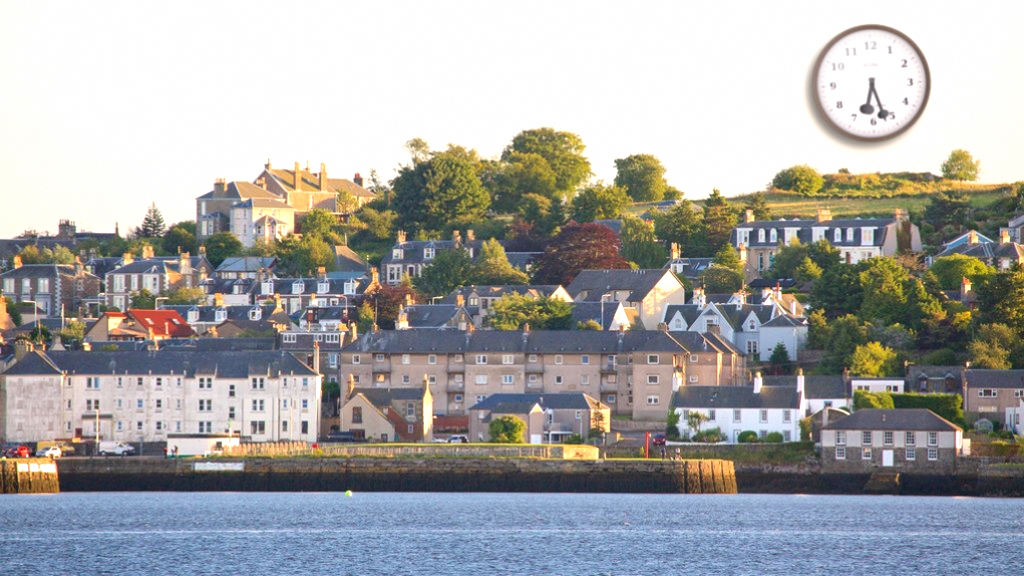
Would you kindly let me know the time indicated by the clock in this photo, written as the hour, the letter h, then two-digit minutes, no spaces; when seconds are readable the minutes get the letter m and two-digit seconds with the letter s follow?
6h27
